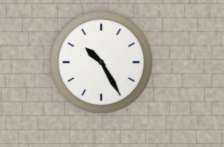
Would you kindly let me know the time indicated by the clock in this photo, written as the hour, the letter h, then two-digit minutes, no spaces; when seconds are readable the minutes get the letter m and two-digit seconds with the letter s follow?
10h25
